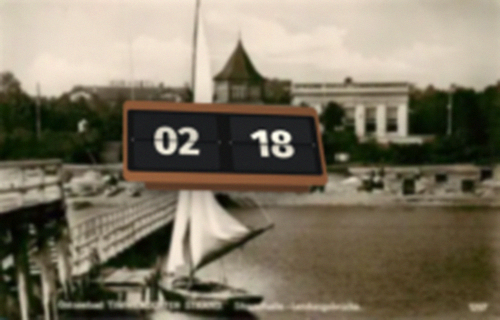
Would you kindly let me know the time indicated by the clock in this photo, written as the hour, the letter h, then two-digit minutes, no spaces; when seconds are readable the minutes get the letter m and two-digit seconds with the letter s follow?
2h18
